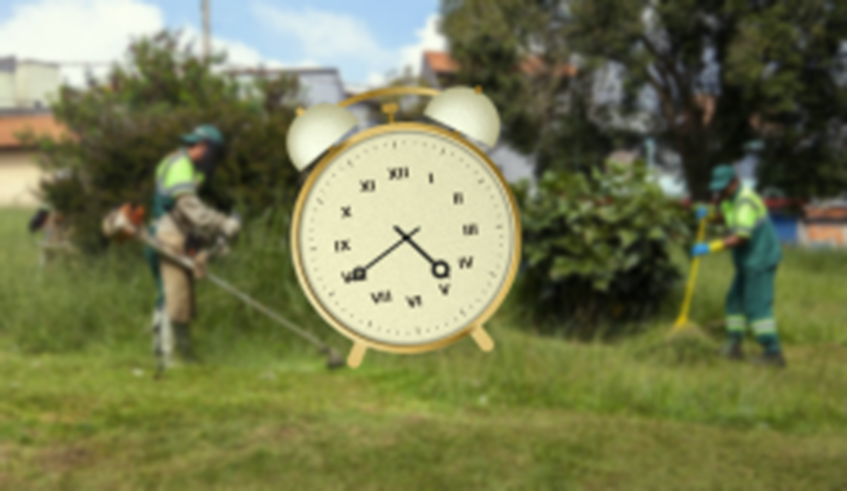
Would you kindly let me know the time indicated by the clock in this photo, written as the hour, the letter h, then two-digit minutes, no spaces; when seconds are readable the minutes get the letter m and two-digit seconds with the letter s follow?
4h40
